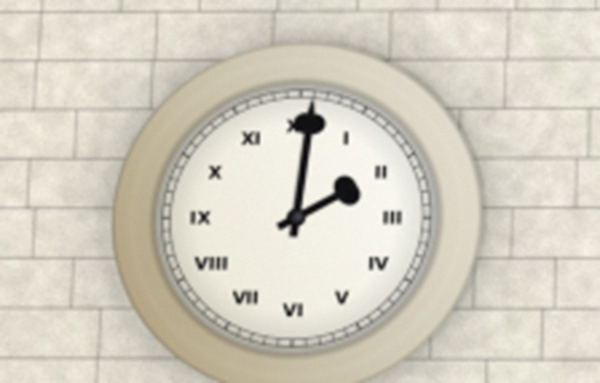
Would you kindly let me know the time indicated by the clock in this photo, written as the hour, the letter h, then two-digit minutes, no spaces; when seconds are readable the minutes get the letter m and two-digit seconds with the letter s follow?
2h01
